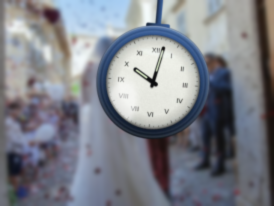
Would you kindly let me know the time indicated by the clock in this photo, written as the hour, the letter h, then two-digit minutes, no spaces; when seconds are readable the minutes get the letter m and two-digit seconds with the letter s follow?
10h02
